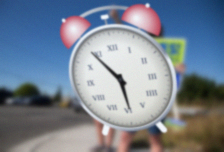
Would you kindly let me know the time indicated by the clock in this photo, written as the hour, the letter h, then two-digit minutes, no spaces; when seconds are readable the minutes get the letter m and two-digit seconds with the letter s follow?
5h54
